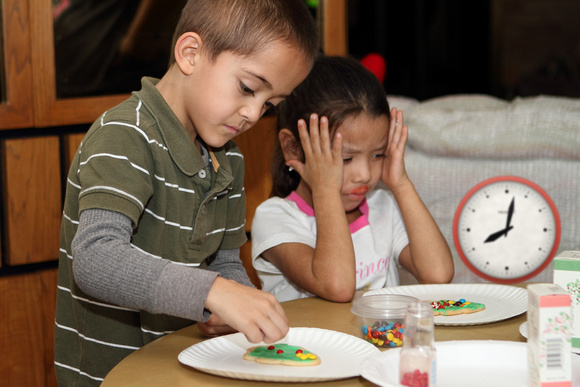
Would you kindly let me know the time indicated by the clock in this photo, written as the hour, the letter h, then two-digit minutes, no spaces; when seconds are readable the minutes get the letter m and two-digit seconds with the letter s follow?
8h02
